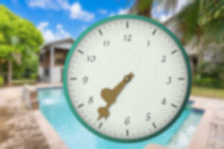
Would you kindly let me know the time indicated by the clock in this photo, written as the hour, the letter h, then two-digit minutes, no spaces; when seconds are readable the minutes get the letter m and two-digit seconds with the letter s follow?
7h36
